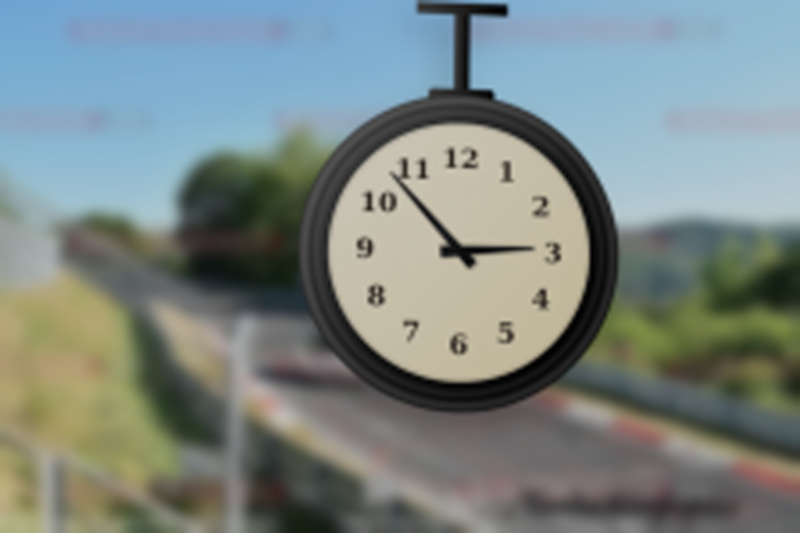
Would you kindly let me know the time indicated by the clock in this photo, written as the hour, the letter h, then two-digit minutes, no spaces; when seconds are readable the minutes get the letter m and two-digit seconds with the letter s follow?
2h53
